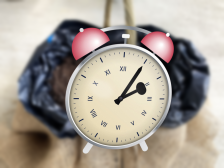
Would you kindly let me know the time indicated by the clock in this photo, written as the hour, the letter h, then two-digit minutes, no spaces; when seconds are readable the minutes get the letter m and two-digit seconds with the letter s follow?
2h05
